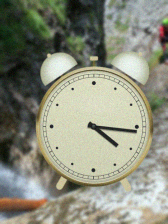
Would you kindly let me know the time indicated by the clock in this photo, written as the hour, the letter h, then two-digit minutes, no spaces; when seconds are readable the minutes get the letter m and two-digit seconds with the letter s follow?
4h16
